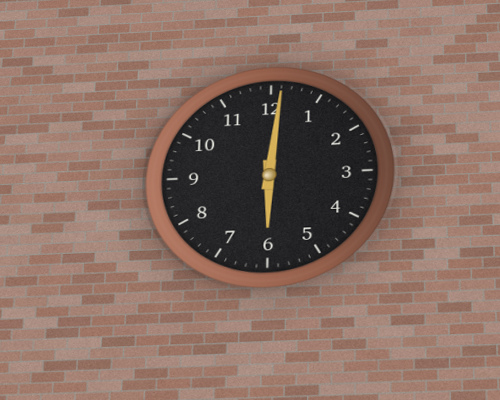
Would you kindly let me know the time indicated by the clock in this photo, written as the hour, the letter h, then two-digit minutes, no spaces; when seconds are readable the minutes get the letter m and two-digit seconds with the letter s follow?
6h01
